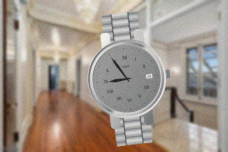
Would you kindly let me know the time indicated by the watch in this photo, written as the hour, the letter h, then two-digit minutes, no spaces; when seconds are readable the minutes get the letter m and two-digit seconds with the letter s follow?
8h55
